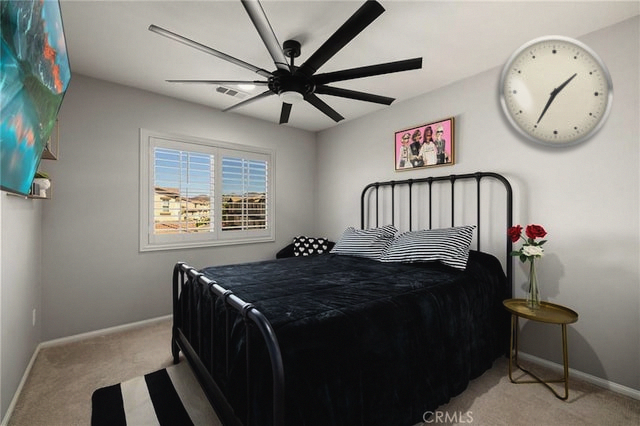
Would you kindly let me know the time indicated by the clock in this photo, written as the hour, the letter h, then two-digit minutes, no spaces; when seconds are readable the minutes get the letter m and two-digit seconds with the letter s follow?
1h35
